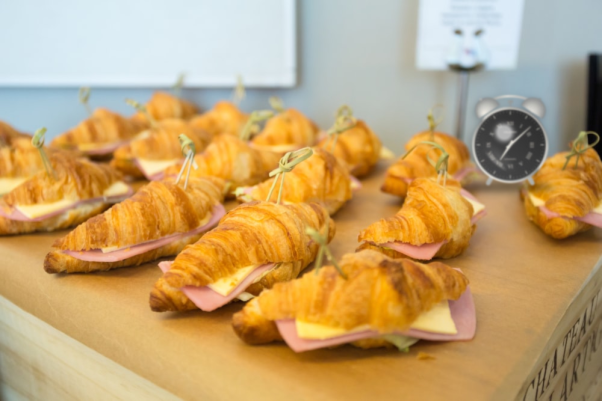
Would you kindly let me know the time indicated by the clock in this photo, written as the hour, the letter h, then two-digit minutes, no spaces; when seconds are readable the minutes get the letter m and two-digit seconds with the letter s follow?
7h08
